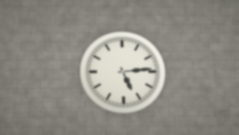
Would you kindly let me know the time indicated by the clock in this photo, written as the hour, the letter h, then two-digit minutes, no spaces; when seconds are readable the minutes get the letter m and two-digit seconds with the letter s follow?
5h14
